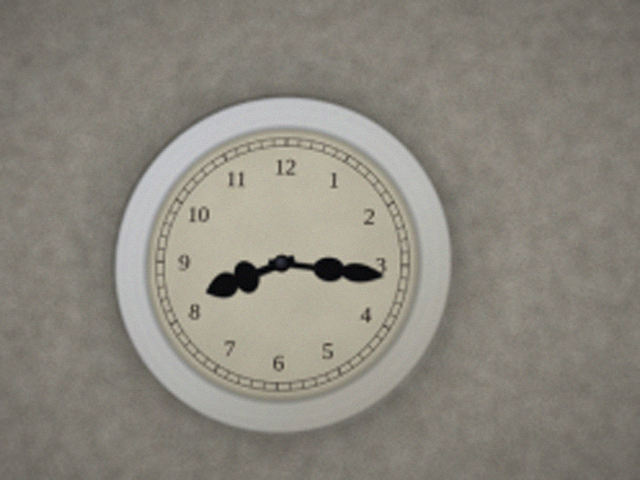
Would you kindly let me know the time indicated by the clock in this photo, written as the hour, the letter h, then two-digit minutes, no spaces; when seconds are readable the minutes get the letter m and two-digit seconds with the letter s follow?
8h16
